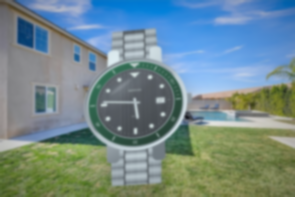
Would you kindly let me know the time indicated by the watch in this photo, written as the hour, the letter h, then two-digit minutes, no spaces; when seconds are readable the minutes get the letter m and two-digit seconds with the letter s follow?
5h46
